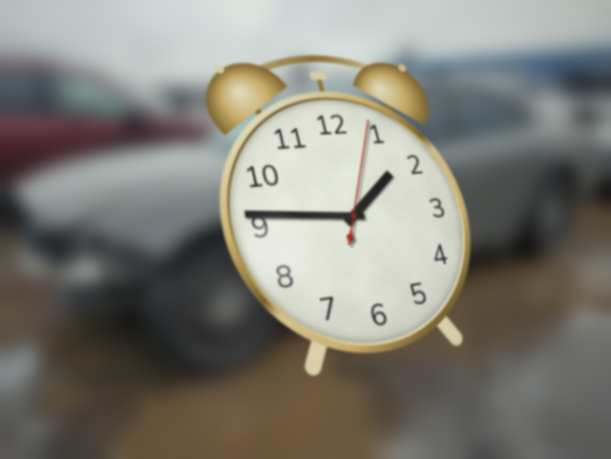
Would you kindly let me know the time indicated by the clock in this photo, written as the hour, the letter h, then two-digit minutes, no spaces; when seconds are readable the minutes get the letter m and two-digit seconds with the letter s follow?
1h46m04s
